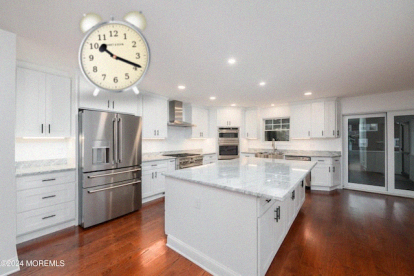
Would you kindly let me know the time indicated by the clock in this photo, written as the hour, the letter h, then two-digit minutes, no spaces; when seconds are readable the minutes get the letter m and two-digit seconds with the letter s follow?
10h19
